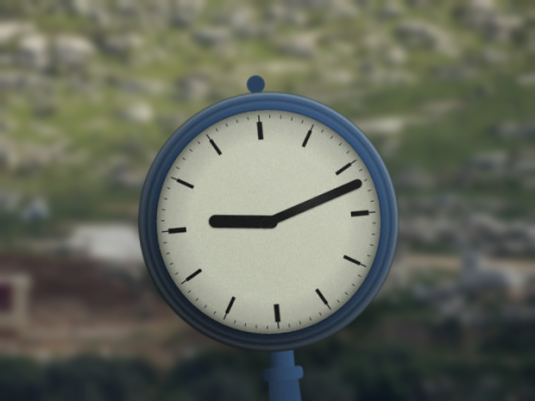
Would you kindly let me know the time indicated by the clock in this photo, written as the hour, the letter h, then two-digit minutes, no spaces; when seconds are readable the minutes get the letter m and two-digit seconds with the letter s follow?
9h12
